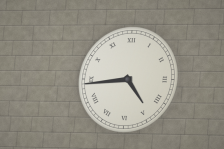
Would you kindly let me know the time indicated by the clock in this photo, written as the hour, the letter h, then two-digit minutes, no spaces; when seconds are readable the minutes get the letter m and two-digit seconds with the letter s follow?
4h44
